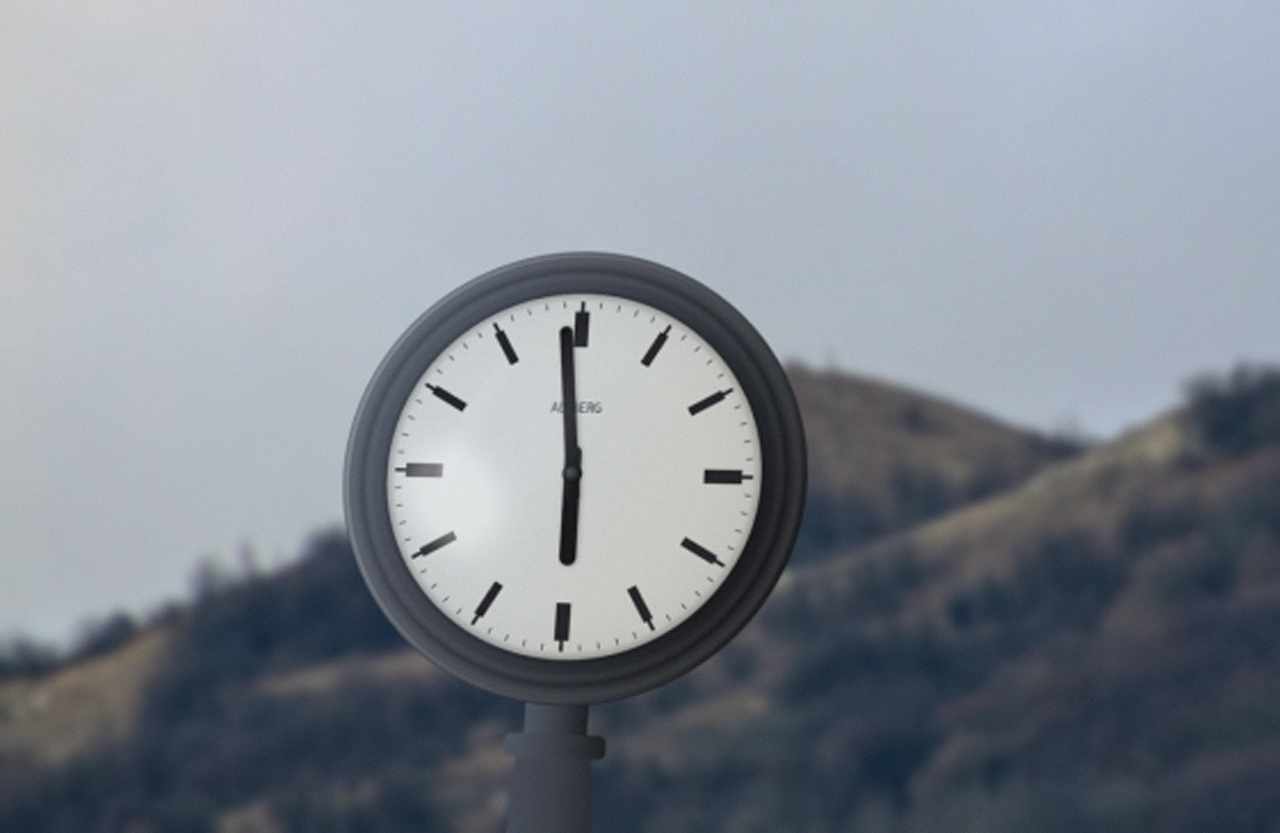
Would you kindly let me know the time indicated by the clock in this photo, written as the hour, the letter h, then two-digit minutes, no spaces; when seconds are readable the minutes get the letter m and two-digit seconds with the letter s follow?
5h59
